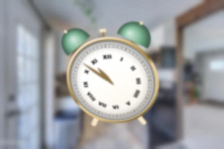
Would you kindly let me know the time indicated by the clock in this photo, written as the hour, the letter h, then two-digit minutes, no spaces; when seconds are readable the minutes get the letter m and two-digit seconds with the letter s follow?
10h52
